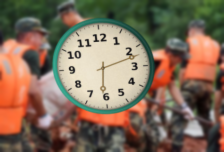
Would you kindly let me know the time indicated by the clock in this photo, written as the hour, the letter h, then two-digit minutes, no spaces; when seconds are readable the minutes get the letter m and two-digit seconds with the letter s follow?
6h12
